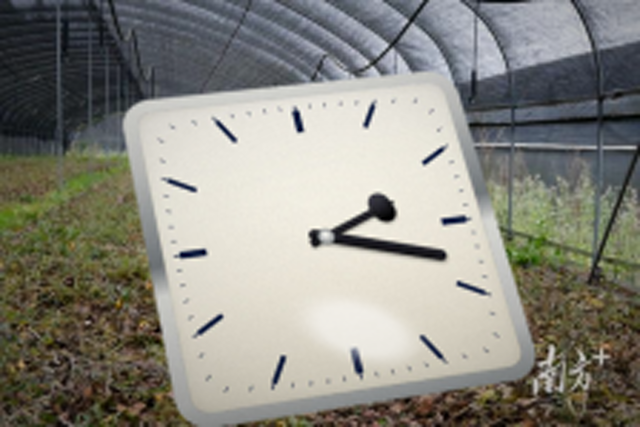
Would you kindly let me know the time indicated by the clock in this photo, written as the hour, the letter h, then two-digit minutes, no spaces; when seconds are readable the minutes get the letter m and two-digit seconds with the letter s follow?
2h18
